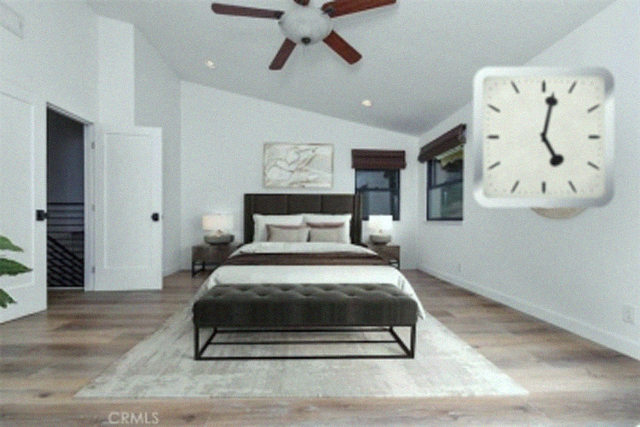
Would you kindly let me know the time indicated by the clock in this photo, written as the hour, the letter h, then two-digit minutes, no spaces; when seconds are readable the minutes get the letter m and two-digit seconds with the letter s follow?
5h02
